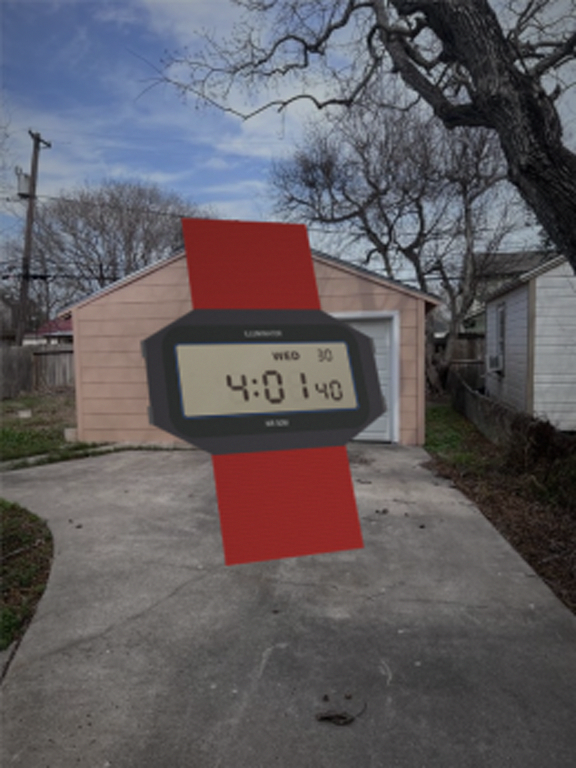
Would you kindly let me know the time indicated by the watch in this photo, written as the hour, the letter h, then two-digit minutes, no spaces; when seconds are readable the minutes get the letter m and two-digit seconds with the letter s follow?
4h01m40s
